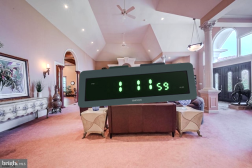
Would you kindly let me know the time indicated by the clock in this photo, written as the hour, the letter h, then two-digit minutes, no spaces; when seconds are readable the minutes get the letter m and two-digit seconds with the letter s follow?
1h11m59s
